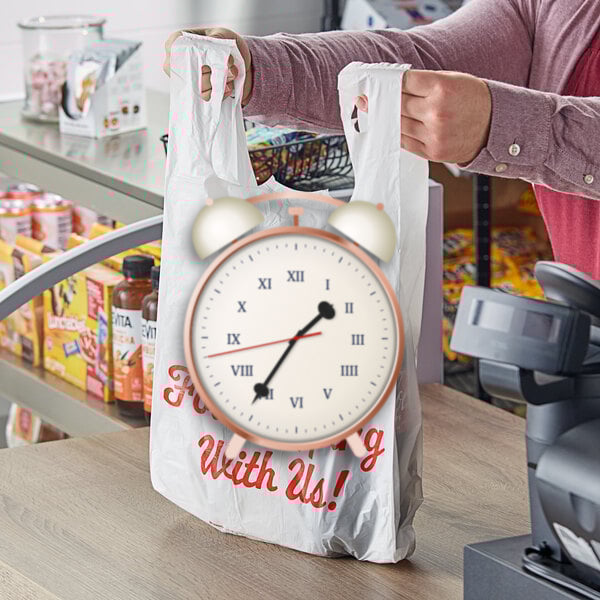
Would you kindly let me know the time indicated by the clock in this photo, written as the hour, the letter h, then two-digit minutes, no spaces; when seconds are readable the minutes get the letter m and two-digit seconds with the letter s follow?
1h35m43s
